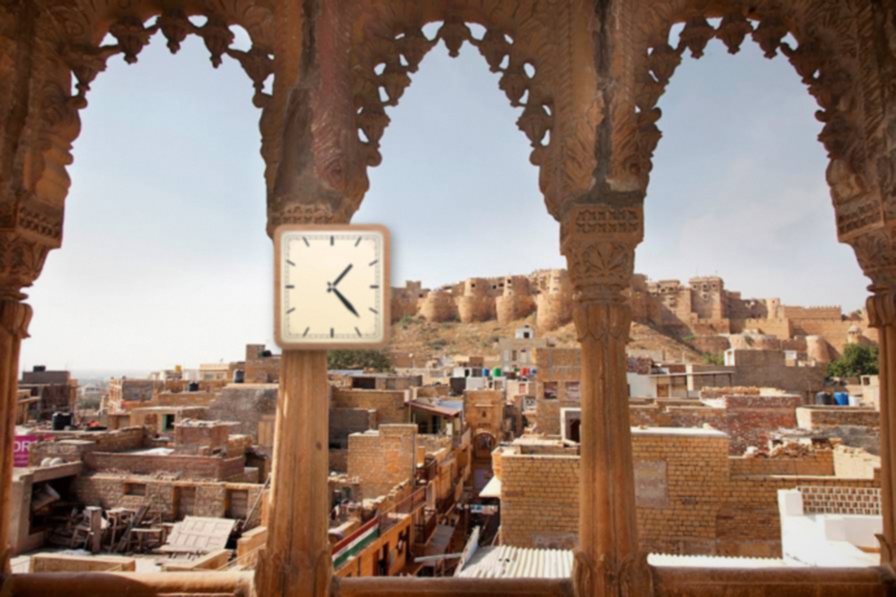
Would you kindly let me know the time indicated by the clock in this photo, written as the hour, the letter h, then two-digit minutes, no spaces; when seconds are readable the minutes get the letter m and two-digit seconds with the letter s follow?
1h23
